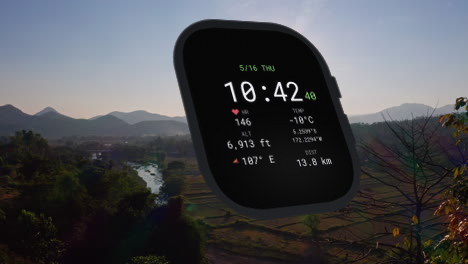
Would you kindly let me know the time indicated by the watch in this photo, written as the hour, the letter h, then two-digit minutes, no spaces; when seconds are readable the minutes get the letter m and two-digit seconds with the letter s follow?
10h42m40s
